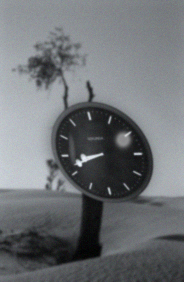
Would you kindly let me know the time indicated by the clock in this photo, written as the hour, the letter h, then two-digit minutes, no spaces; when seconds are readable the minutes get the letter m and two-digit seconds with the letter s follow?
8h42
